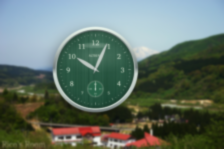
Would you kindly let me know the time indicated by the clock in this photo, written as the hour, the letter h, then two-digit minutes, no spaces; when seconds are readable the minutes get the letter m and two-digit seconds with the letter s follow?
10h04
